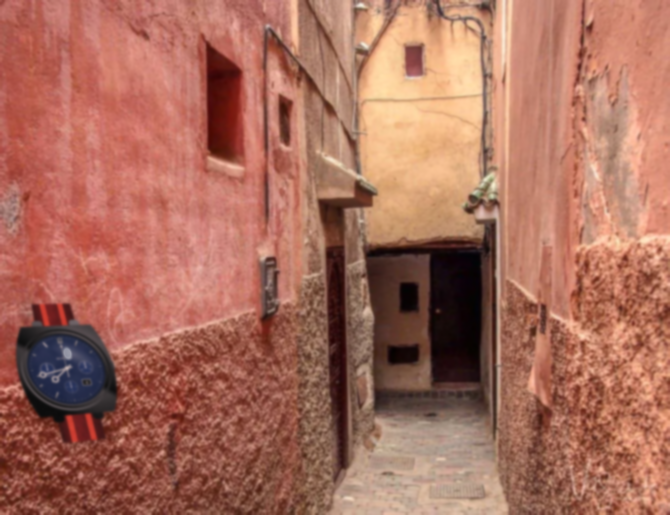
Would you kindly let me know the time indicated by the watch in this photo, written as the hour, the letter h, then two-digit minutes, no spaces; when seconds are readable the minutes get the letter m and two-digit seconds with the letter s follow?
7h43
